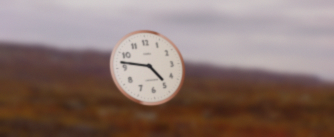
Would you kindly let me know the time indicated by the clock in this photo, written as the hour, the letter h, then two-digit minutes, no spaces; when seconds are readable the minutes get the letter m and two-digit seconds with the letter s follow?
4h47
